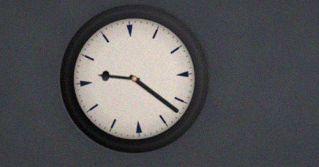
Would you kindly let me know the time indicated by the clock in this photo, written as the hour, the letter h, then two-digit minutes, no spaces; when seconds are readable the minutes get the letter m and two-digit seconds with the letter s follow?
9h22
